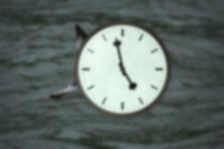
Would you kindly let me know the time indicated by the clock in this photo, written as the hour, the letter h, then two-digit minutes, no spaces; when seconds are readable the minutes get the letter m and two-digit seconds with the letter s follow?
4h58
